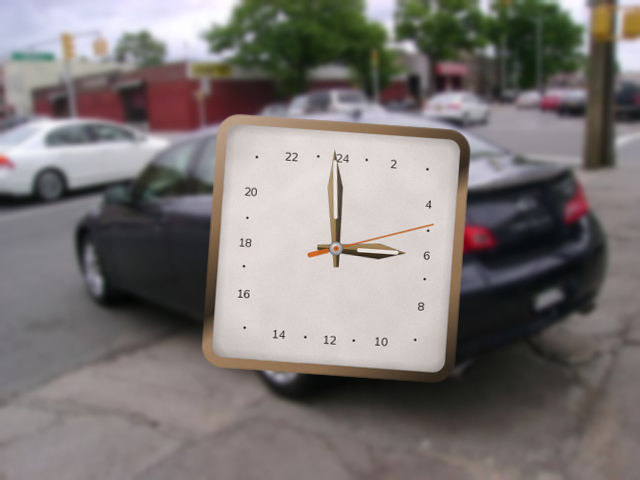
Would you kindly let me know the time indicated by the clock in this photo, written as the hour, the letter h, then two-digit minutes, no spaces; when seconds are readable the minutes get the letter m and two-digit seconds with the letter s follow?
5h59m12s
